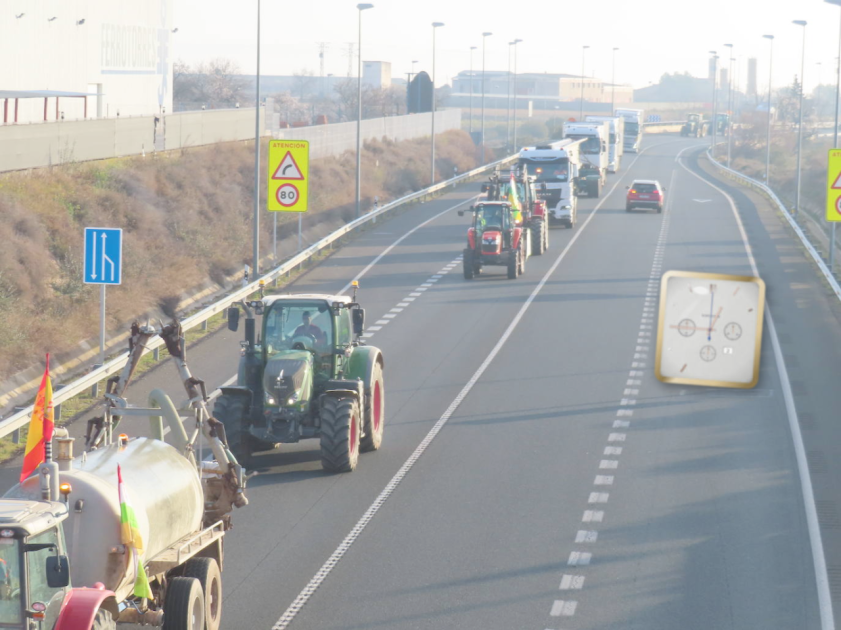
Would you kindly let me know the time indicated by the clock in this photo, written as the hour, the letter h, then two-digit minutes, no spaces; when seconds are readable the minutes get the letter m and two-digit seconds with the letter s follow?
12h45
